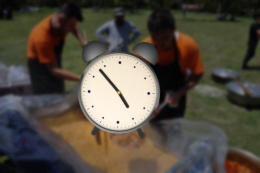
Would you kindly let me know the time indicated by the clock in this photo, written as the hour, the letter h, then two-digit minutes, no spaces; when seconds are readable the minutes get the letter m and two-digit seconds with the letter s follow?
4h53
